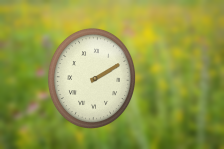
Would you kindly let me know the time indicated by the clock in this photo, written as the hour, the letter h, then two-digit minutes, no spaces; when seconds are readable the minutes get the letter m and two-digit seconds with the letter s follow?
2h10
